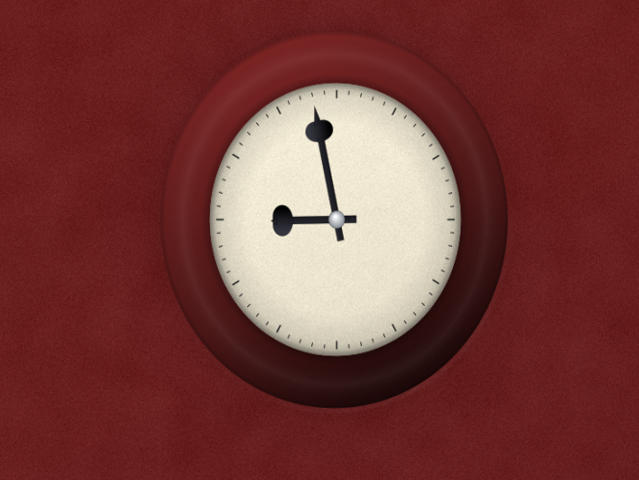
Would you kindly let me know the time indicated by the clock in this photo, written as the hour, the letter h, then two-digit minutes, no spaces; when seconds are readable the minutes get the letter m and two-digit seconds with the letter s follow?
8h58
